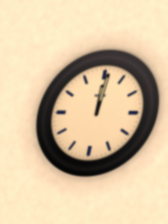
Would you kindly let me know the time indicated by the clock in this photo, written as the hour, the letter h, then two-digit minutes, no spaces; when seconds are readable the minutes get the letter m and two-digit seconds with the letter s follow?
12h01
